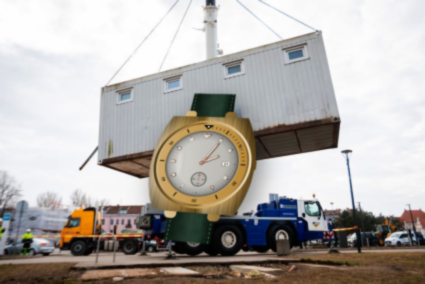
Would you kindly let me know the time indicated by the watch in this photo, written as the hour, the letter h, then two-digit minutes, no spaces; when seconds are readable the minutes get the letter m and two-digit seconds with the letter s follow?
2h05
